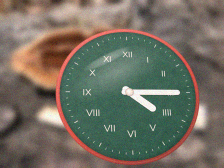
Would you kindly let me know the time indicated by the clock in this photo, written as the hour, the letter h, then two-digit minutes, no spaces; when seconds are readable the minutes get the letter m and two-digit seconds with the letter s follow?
4h15
